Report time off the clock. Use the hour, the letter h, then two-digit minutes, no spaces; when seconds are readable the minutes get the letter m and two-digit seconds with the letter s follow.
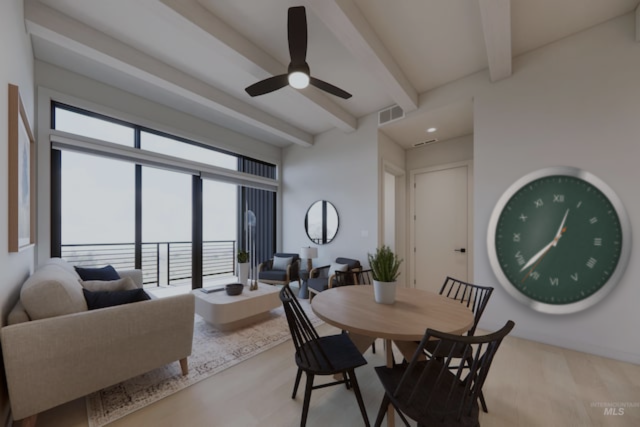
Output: 12h37m36s
